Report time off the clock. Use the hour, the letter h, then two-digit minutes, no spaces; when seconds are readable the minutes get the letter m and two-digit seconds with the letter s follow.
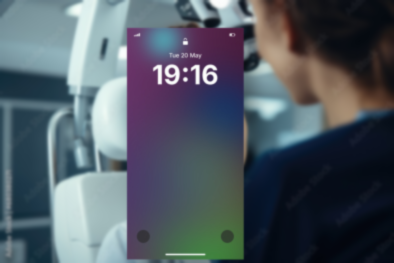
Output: 19h16
